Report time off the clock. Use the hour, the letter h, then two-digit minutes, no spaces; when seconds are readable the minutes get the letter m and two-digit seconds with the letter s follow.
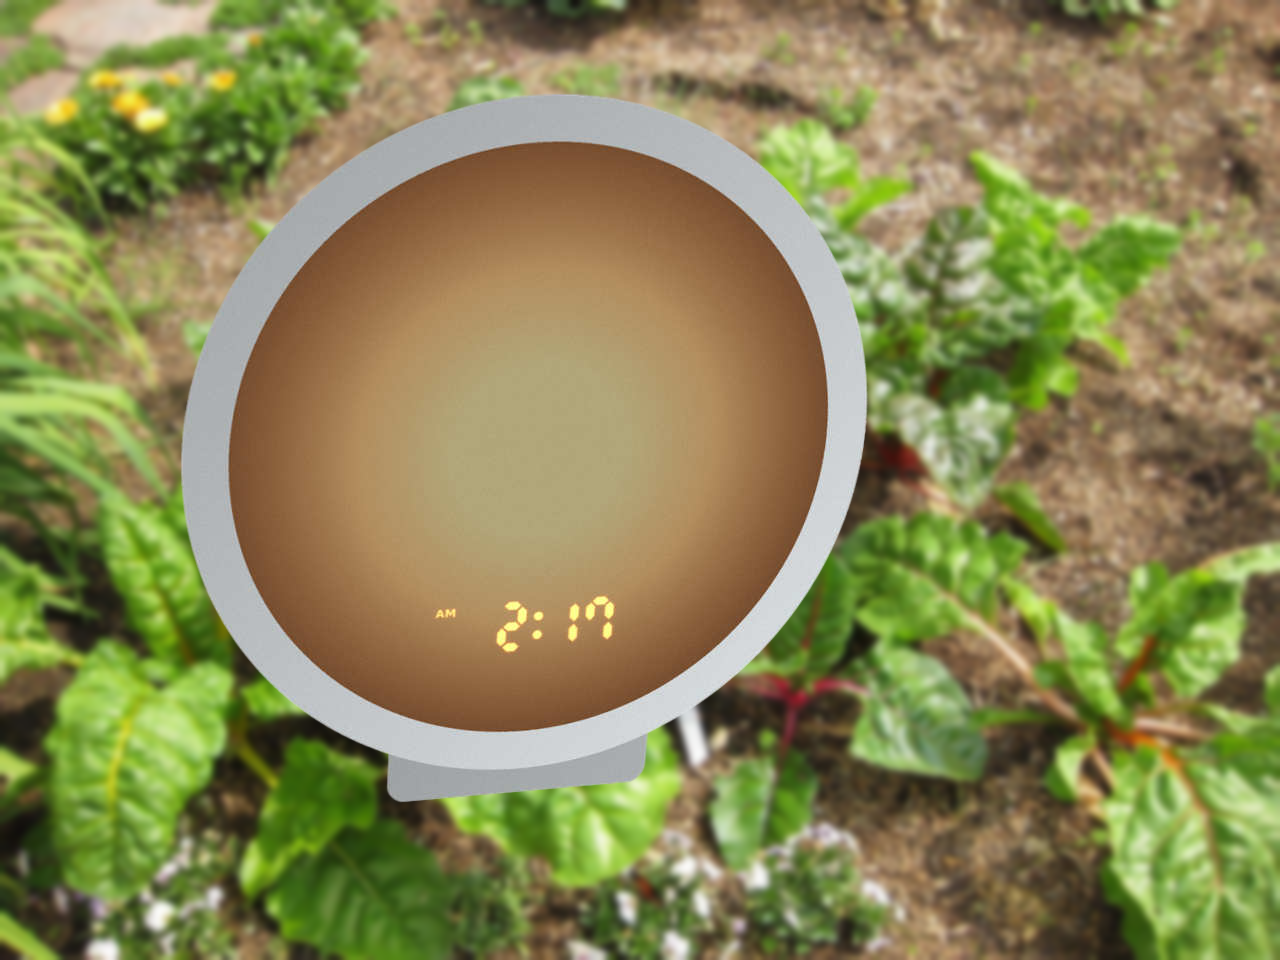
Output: 2h17
